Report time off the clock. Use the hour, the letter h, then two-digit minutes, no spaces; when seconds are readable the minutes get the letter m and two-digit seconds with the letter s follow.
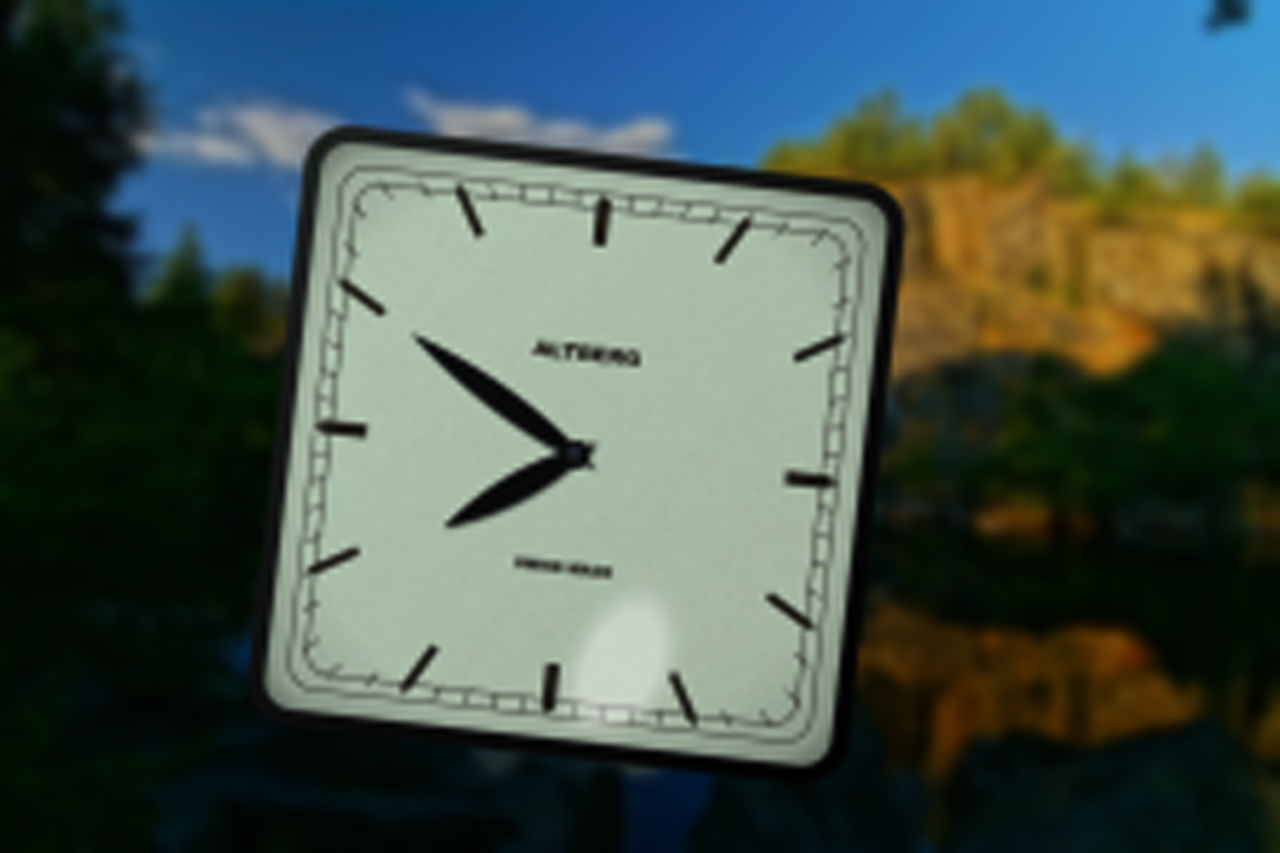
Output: 7h50
